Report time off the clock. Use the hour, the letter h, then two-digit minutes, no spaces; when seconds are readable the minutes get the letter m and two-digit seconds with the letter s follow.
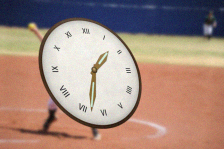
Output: 1h33
